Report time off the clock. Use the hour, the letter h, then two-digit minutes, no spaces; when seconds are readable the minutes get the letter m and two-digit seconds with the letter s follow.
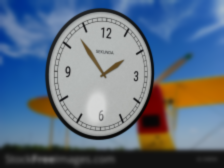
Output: 1h53
